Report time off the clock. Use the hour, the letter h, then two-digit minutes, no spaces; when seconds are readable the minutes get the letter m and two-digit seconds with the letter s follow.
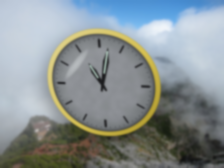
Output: 11h02
